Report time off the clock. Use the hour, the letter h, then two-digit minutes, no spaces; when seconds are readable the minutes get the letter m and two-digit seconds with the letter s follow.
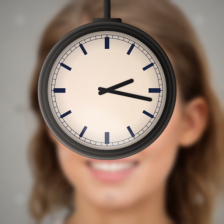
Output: 2h17
